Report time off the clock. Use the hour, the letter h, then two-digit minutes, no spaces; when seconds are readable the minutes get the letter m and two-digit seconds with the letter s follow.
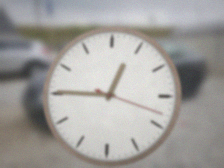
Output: 12h45m18s
